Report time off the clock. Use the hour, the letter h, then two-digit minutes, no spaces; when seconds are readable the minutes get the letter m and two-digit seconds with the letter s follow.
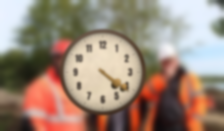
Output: 4h21
